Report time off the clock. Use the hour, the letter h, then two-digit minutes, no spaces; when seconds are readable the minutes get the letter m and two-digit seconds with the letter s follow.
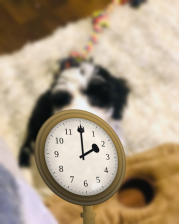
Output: 2h00
